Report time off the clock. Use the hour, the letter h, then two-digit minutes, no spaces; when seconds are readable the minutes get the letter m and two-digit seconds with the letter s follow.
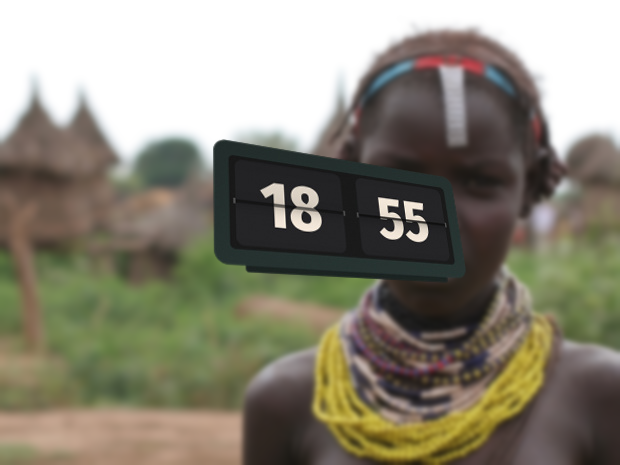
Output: 18h55
